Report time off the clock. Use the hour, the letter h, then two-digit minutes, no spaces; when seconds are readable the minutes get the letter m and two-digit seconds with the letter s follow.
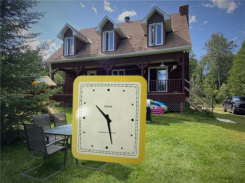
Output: 10h28
